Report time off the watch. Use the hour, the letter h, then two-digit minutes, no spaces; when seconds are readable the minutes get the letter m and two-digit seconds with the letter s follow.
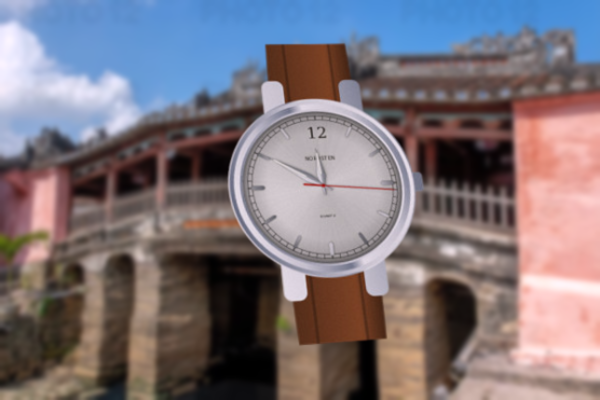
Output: 11h50m16s
